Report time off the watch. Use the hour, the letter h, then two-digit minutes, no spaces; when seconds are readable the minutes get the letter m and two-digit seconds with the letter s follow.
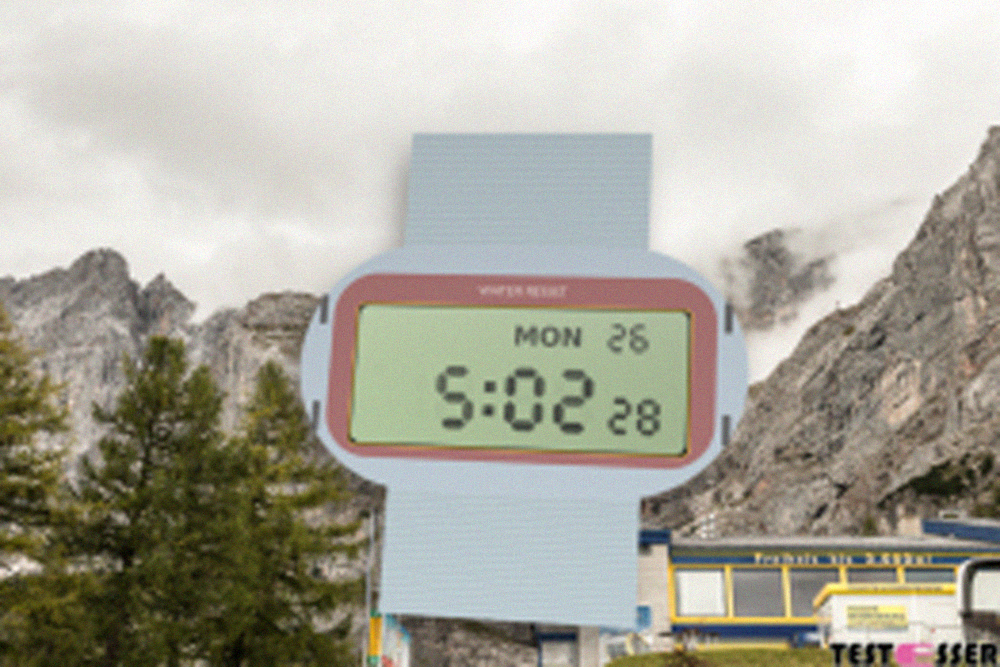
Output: 5h02m28s
